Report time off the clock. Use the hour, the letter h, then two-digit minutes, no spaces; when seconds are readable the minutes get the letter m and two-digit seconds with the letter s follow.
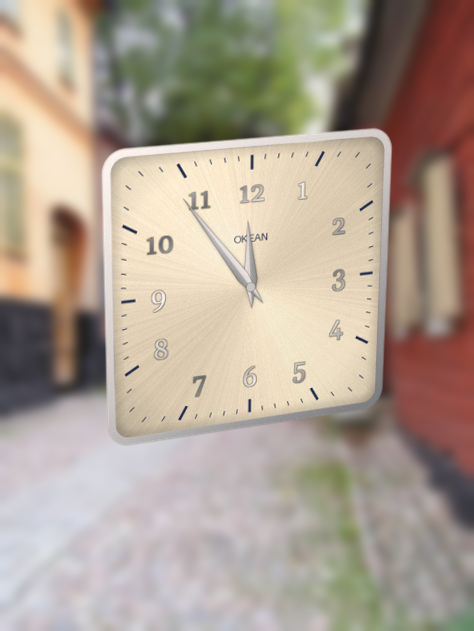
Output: 11h54
